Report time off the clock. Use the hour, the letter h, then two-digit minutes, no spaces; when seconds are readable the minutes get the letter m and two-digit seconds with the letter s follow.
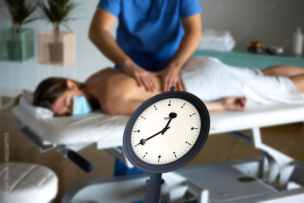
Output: 12h40
